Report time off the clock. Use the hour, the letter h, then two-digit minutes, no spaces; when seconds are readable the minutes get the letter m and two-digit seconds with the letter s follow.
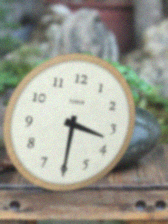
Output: 3h30
